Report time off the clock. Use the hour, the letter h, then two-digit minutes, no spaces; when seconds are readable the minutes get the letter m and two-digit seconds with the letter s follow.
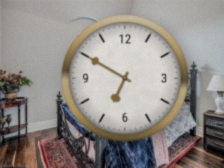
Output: 6h50
